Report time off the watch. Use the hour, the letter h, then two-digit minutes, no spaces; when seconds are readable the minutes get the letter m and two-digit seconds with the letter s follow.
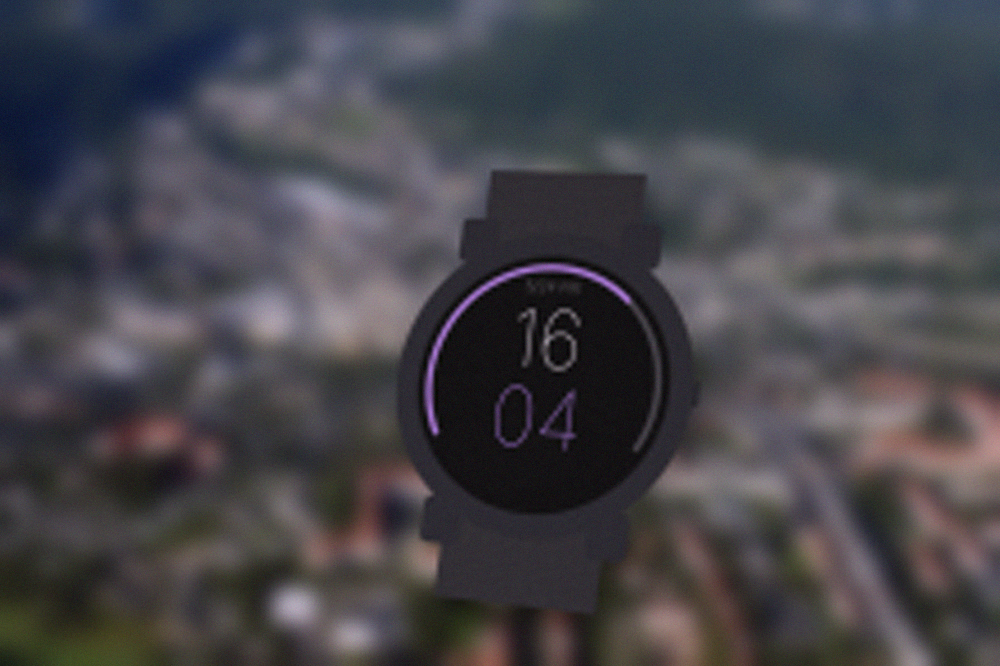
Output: 16h04
